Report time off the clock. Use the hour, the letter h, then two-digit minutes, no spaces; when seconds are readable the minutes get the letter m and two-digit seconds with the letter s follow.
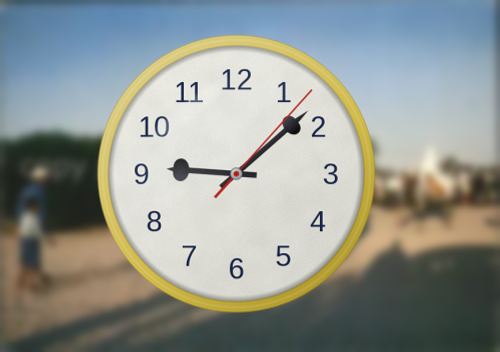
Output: 9h08m07s
